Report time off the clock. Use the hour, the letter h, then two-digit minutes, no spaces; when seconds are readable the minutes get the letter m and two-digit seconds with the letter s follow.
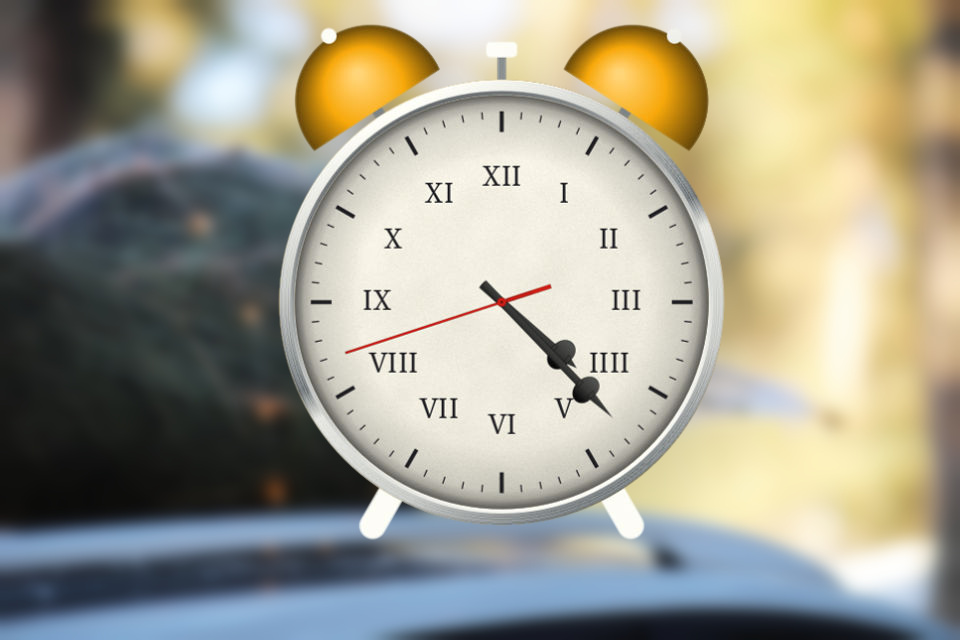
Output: 4h22m42s
